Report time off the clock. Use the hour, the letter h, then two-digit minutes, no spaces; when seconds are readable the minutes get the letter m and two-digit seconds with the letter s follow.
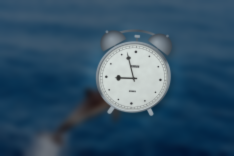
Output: 8h57
